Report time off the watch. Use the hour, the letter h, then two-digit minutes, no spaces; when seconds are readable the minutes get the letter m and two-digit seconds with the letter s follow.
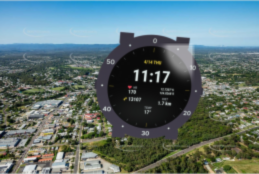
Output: 11h17
